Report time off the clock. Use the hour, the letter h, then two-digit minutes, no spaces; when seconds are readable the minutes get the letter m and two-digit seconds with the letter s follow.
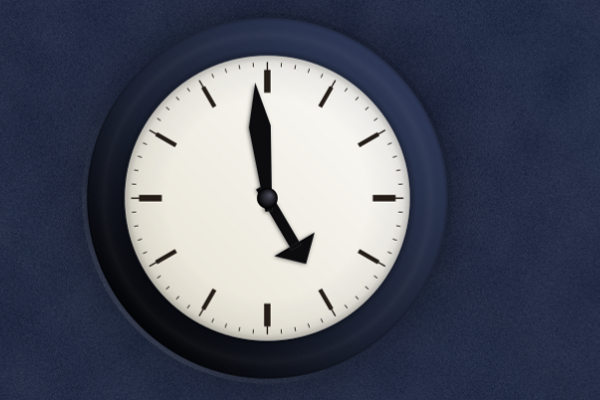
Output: 4h59
